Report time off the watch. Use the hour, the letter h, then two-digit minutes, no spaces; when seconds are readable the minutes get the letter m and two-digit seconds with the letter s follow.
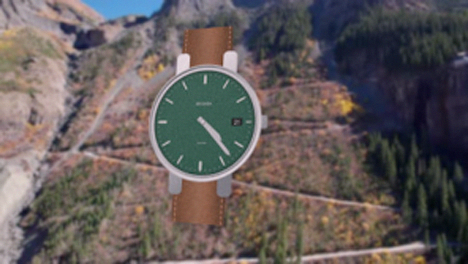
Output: 4h23
